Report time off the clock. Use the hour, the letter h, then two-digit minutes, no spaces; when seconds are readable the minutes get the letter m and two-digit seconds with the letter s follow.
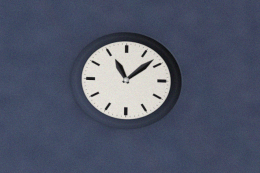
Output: 11h08
